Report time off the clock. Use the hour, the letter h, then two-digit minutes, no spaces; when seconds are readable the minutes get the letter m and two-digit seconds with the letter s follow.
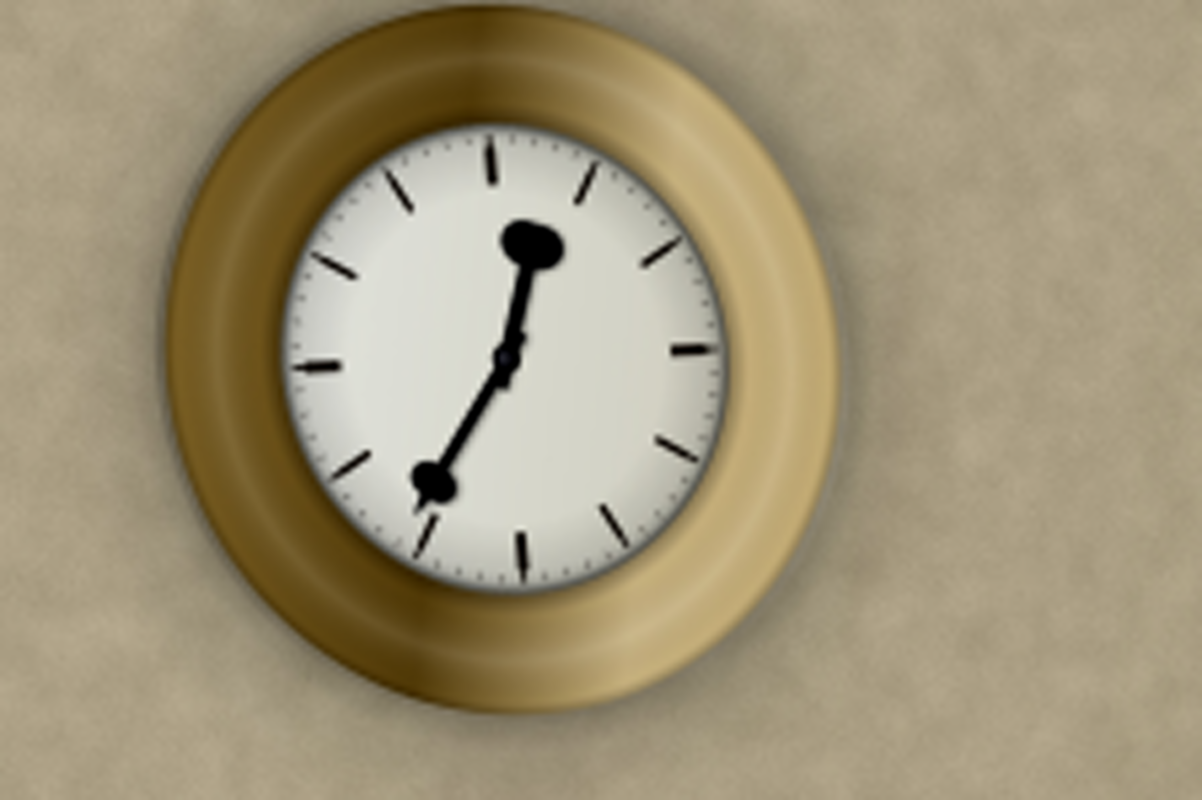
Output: 12h36
